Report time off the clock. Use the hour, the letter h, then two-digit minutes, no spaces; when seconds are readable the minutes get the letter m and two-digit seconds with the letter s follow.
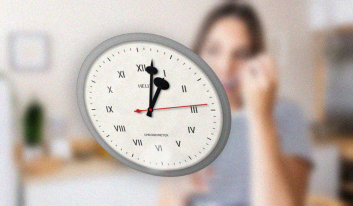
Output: 1h02m14s
